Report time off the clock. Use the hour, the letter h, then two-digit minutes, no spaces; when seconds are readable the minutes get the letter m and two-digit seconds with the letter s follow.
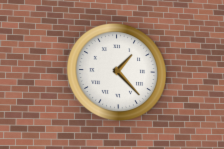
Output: 1h23
